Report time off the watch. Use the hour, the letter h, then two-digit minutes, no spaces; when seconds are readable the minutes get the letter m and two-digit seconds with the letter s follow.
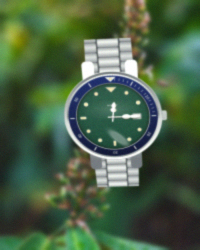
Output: 12h15
